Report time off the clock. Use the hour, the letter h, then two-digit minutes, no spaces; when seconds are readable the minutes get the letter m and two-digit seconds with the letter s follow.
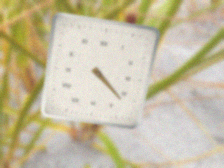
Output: 4h22
